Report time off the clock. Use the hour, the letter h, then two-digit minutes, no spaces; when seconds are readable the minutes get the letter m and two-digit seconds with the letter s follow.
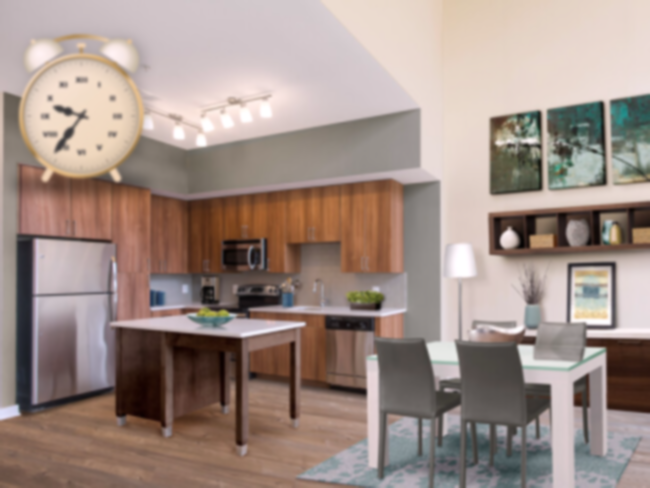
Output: 9h36
